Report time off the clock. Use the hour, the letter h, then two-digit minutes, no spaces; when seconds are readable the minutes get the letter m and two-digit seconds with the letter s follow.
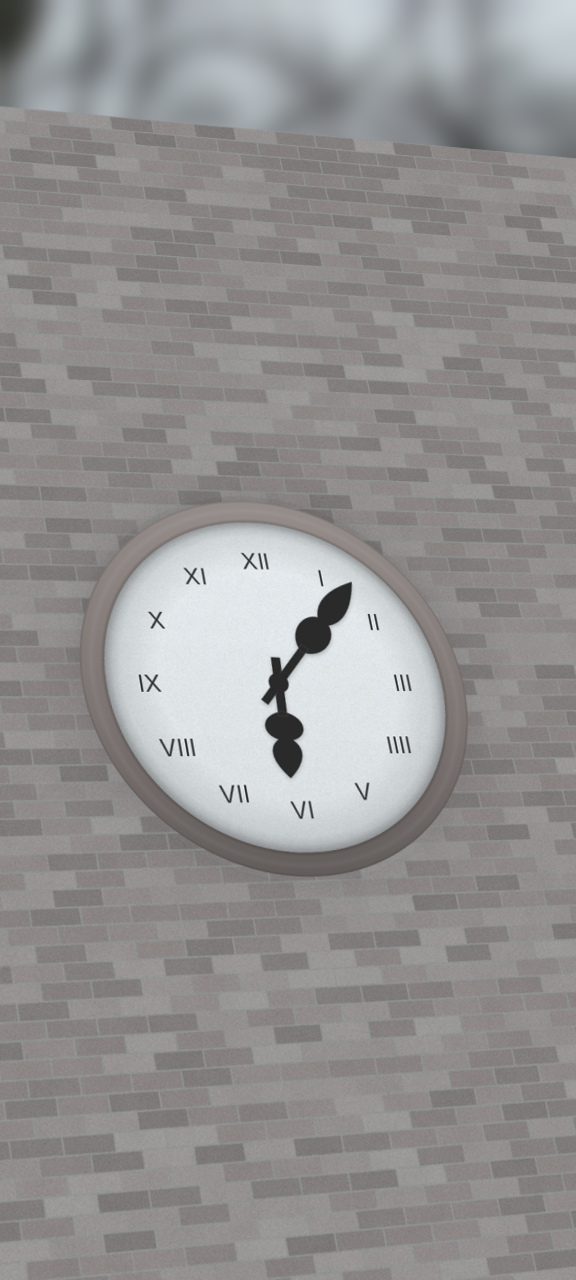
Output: 6h07
